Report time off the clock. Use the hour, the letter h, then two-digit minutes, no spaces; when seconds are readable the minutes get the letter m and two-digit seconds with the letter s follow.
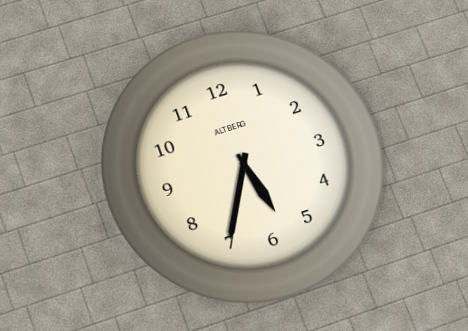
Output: 5h35
